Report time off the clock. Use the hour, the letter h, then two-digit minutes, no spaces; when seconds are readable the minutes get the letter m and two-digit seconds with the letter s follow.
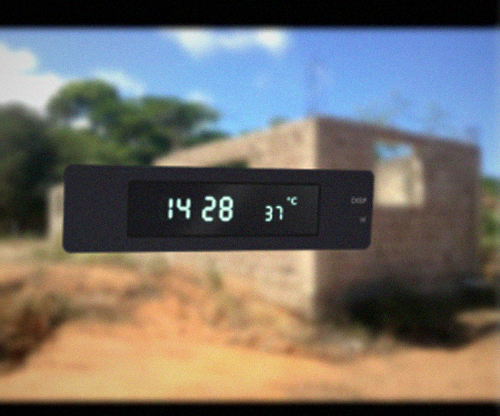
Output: 14h28
